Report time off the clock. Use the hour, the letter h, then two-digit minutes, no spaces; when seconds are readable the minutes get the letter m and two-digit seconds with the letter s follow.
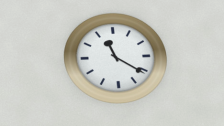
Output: 11h21
